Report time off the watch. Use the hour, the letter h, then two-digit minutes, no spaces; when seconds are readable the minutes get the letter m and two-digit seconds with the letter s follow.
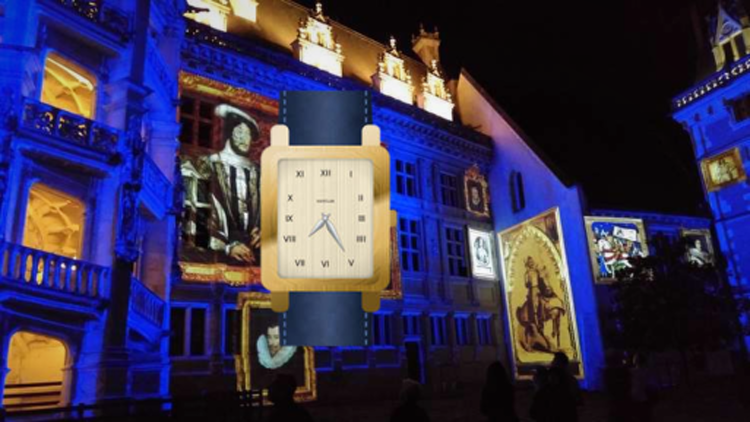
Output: 7h25
